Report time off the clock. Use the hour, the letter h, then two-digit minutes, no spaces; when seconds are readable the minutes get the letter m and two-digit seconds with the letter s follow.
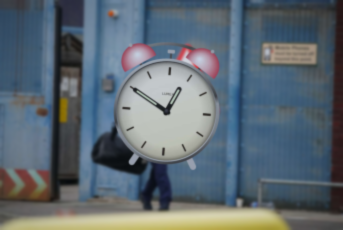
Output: 12h50
